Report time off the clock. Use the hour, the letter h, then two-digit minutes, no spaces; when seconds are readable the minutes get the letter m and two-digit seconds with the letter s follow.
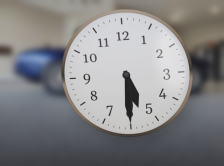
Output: 5h30
